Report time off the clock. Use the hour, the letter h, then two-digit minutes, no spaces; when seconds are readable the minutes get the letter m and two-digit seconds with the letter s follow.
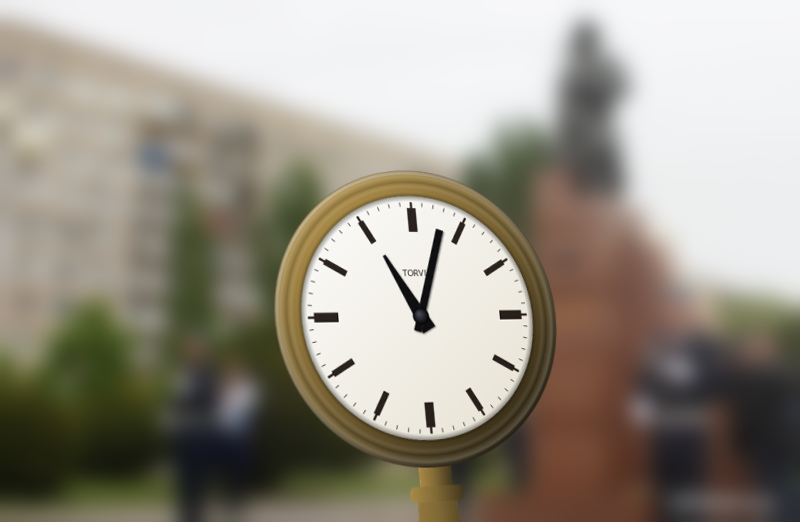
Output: 11h03
